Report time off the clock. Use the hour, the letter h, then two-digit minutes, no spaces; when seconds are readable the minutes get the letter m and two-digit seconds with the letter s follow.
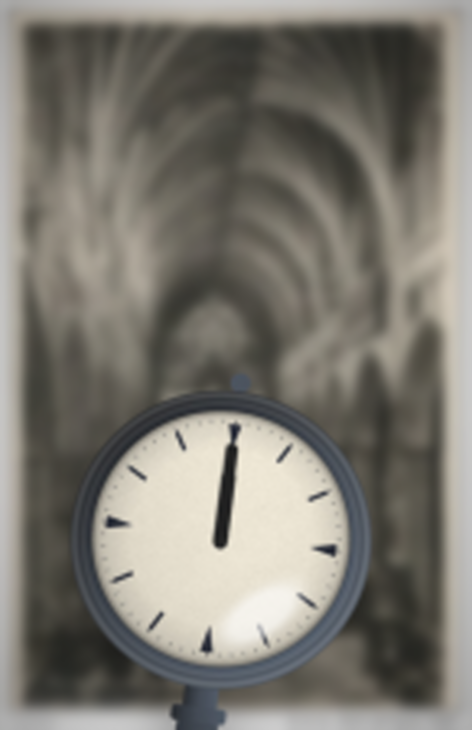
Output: 12h00
